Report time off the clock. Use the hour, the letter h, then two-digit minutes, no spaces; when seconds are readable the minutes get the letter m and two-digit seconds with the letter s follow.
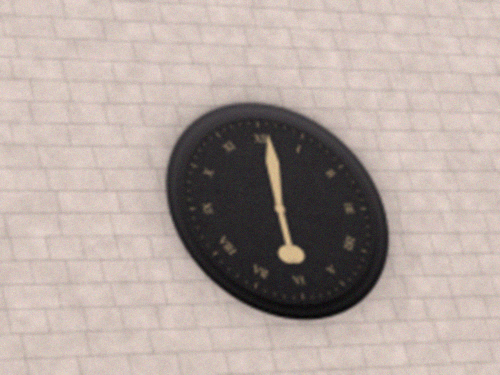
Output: 6h01
